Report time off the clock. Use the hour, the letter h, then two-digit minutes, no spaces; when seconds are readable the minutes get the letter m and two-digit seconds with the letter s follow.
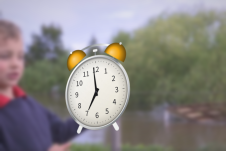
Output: 6h59
